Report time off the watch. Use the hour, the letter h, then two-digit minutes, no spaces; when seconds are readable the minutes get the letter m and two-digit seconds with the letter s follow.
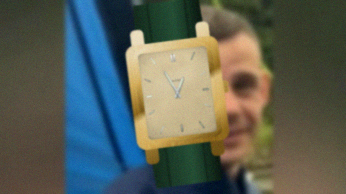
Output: 12h56
